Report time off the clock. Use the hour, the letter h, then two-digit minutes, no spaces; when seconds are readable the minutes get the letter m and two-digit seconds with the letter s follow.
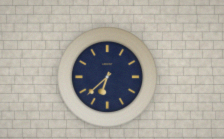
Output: 6h38
